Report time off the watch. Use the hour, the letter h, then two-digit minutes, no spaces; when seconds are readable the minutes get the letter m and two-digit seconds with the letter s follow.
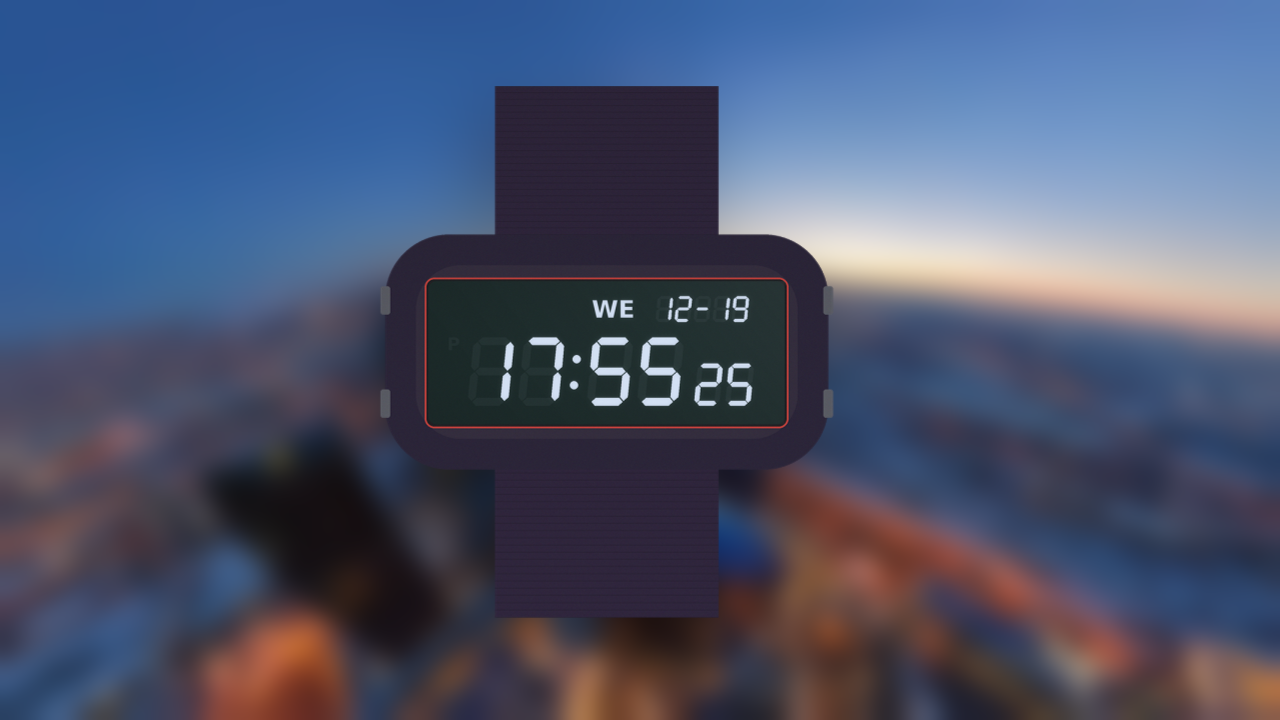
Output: 17h55m25s
